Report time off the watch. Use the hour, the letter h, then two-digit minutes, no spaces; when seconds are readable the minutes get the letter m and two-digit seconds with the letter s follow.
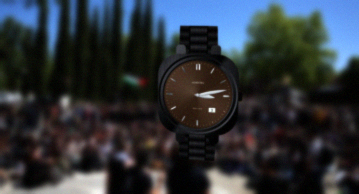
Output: 3h13
